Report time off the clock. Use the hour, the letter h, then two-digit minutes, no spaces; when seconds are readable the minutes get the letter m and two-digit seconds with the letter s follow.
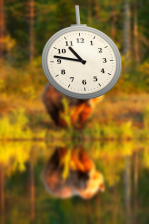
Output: 10h47
